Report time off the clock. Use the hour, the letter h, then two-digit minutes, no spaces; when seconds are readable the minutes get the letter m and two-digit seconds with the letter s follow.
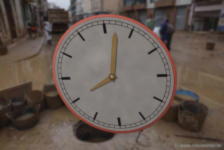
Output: 8h02
